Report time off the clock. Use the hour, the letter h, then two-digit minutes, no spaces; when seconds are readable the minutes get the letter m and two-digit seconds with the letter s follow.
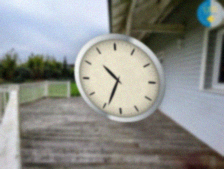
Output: 10h34
